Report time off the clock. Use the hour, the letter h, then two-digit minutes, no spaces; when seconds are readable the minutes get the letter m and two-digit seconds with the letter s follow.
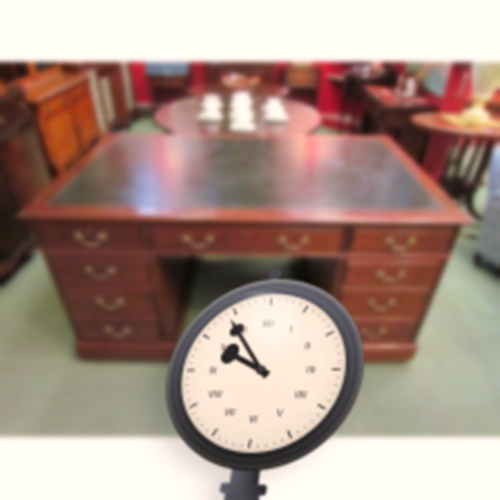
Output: 9h54
